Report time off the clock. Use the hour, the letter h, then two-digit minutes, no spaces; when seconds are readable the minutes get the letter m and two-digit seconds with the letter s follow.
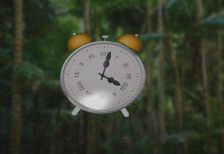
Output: 4h02
